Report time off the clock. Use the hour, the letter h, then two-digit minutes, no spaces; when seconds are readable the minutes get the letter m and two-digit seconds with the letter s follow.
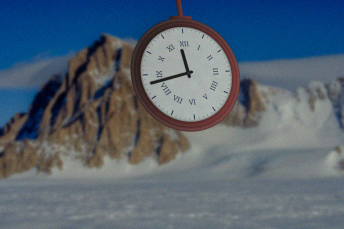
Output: 11h43
